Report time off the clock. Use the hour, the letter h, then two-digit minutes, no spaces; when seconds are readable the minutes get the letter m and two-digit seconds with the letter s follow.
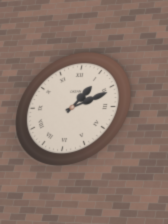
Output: 1h11
